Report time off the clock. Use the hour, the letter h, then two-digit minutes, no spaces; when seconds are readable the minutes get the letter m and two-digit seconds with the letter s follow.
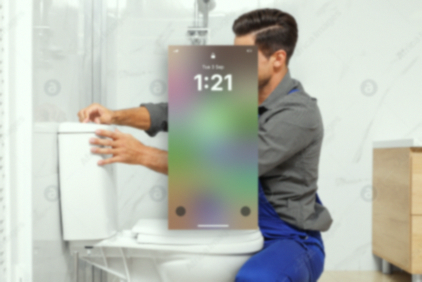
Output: 1h21
